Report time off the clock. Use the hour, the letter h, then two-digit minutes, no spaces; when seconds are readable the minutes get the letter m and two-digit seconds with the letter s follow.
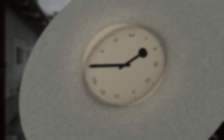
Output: 1h45
